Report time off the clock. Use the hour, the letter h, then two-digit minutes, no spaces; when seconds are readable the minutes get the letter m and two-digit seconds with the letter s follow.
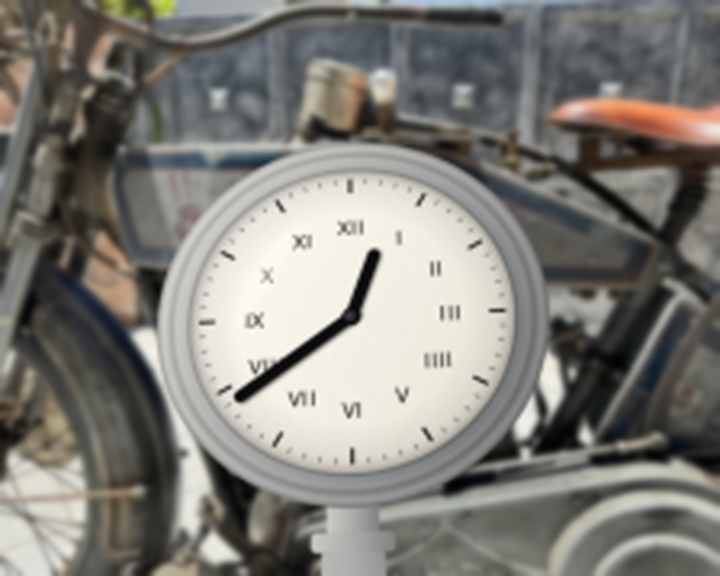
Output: 12h39
